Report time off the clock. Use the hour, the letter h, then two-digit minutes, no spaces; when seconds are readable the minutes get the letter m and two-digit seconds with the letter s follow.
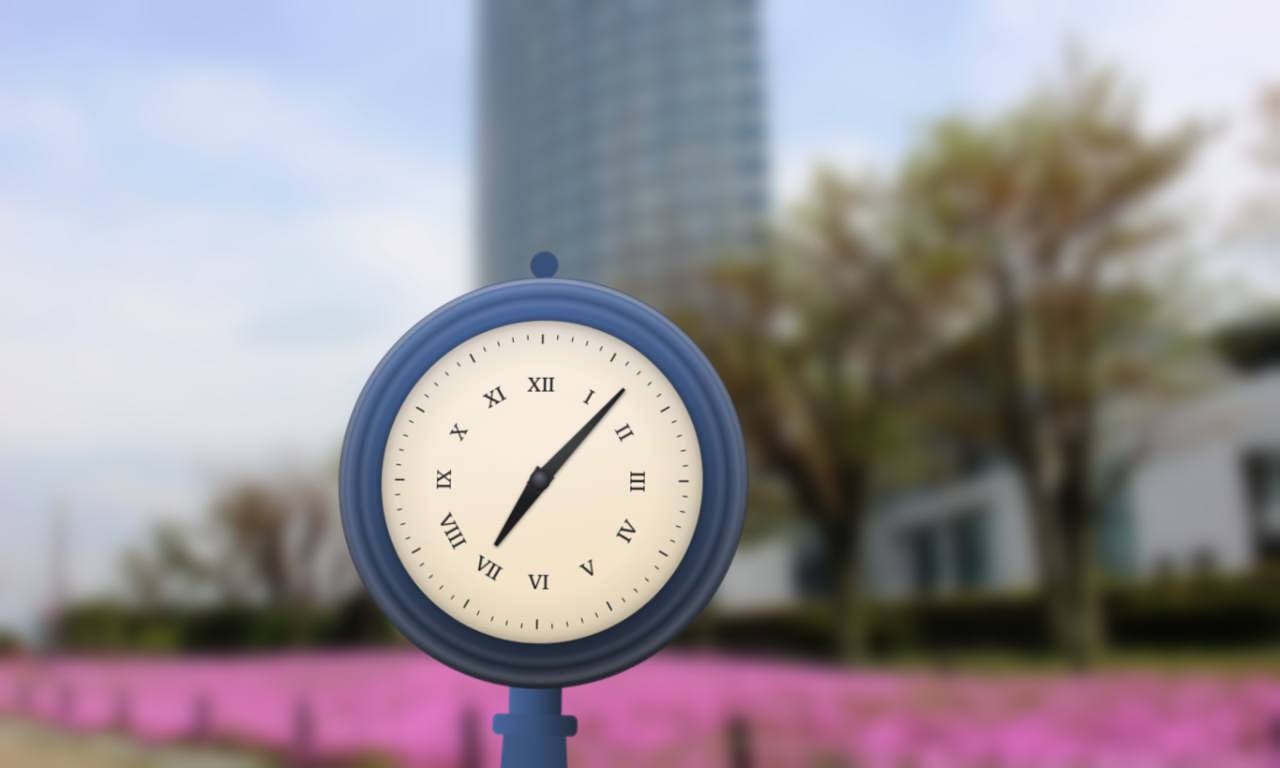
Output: 7h07
